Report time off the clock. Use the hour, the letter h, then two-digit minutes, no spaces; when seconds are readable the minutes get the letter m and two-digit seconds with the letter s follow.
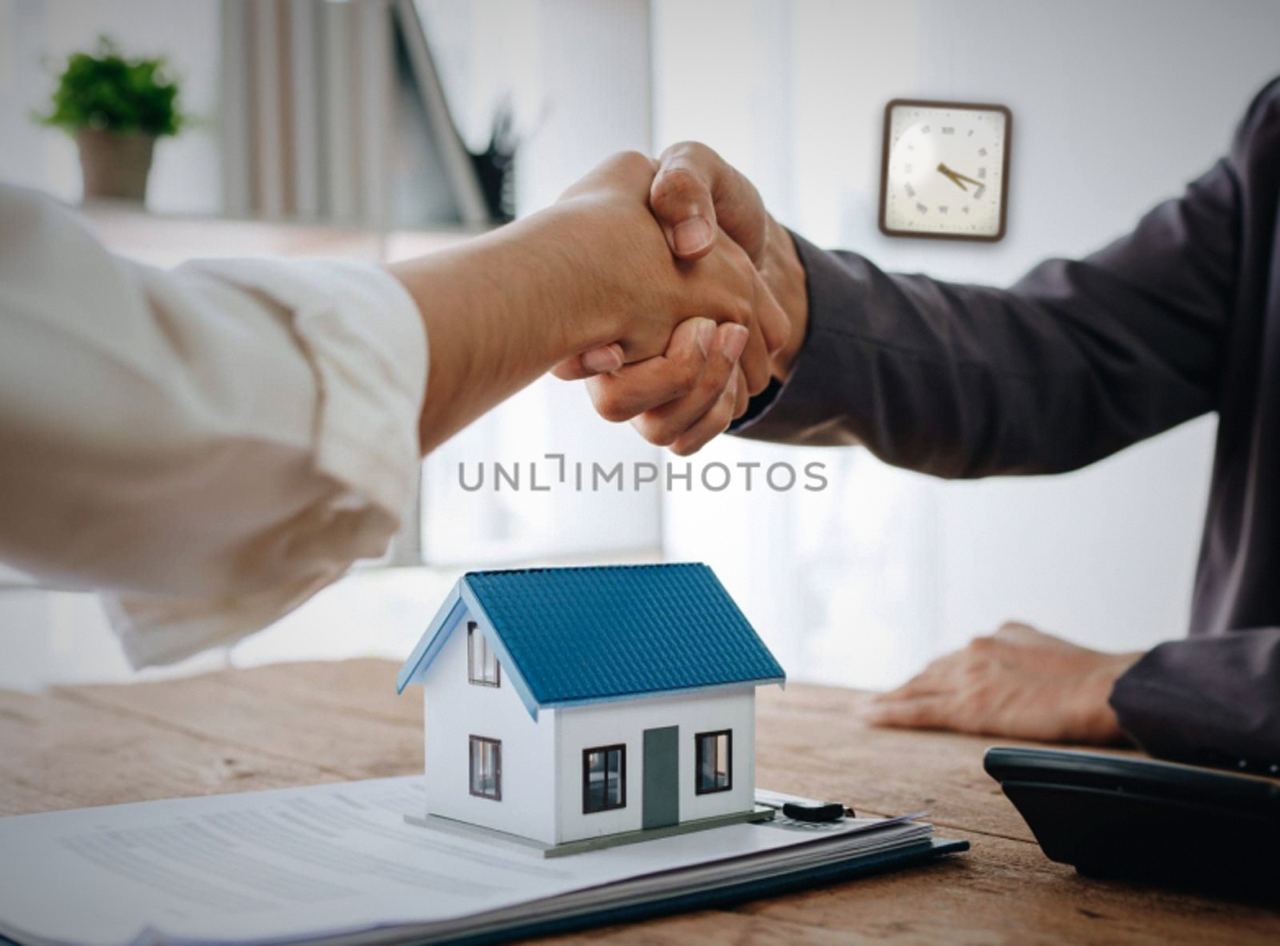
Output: 4h18
